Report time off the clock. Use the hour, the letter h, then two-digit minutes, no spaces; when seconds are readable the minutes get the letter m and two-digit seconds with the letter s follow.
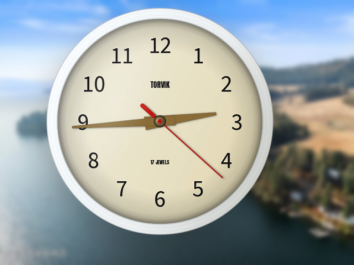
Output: 2h44m22s
